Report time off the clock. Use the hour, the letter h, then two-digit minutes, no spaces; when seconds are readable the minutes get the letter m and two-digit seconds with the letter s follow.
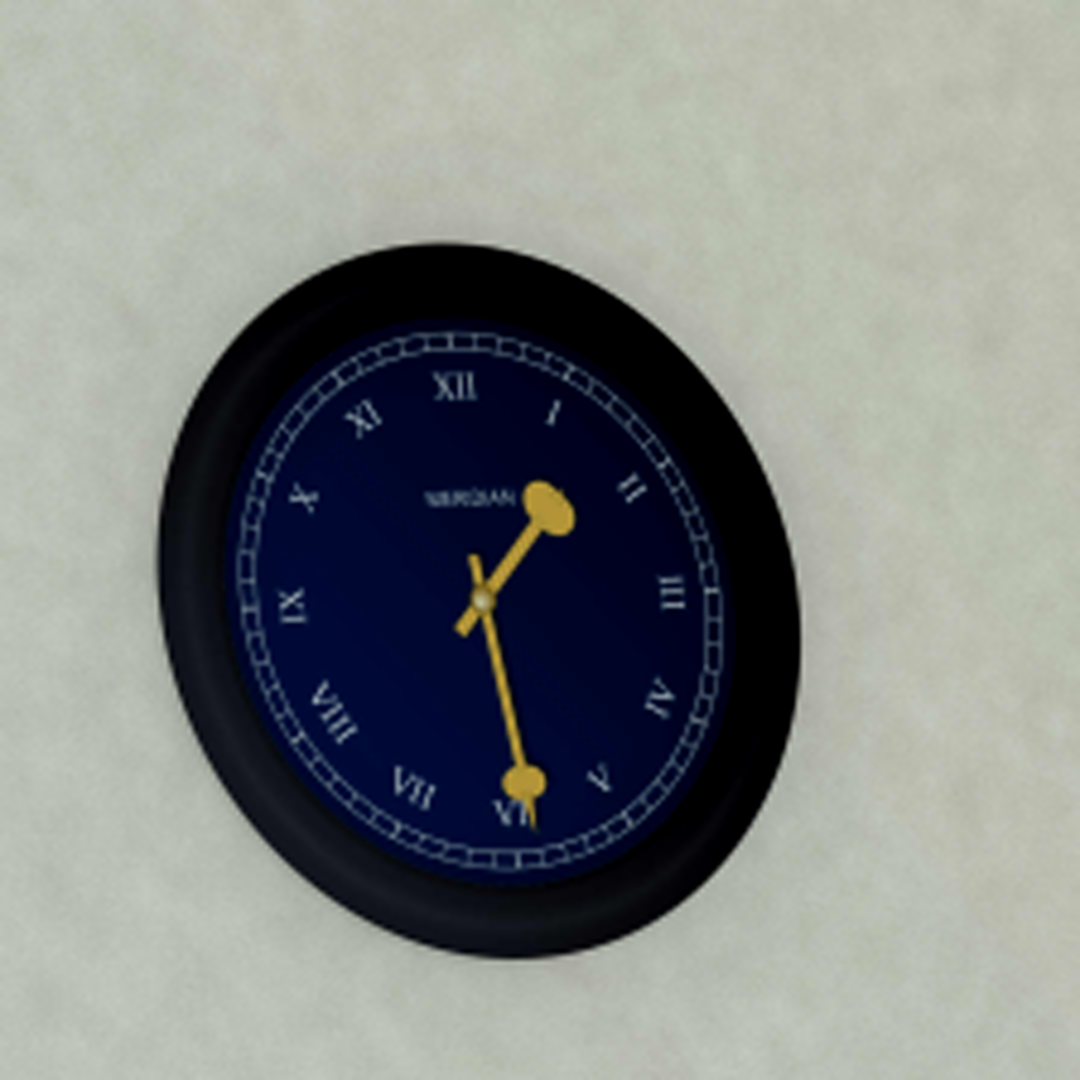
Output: 1h29
